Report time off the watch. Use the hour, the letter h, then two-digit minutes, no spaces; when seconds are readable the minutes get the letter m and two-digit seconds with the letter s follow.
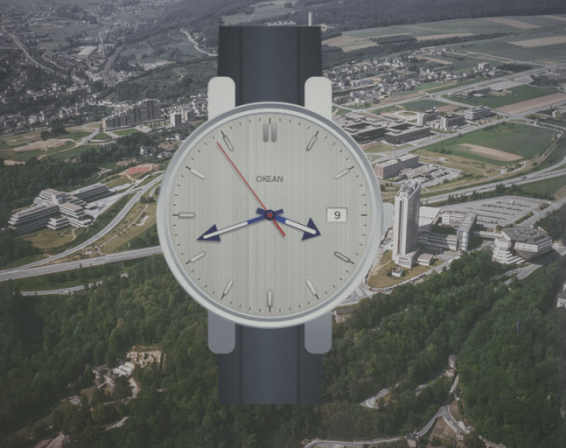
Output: 3h41m54s
